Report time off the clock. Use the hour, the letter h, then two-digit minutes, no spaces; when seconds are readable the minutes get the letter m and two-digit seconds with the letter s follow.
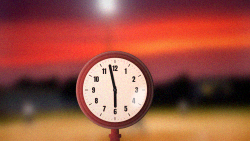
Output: 5h58
